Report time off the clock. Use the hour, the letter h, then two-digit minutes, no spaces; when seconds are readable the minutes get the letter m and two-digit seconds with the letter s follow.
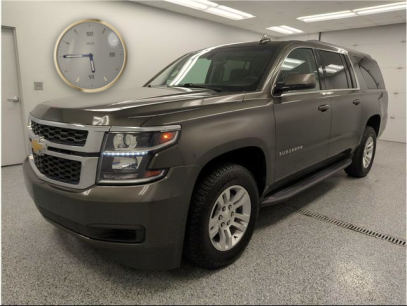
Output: 5h45
